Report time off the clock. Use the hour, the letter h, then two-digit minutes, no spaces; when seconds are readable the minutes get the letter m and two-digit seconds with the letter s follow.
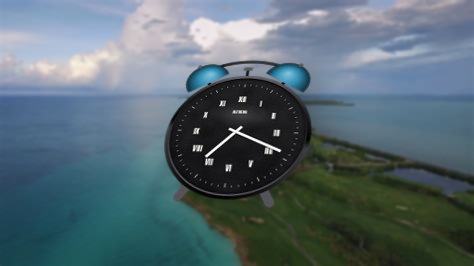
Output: 7h19
